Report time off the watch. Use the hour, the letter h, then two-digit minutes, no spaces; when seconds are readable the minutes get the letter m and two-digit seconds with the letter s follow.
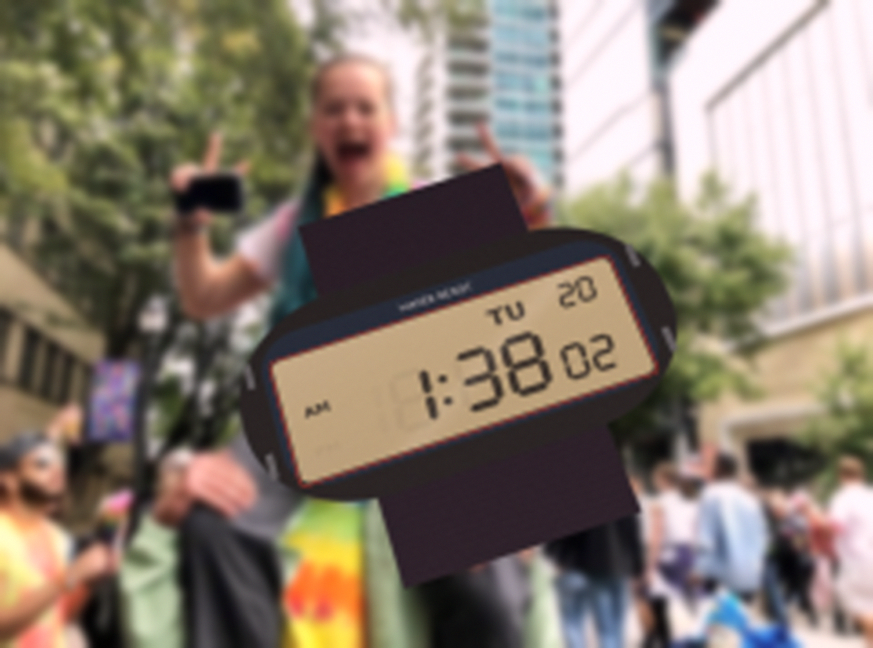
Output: 1h38m02s
